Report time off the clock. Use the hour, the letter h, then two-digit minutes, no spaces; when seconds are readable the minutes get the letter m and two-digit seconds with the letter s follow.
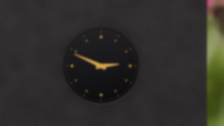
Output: 2h49
